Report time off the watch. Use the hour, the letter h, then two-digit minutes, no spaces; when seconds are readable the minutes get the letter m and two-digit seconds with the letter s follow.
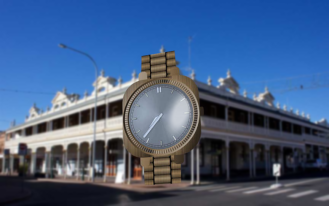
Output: 7h37
